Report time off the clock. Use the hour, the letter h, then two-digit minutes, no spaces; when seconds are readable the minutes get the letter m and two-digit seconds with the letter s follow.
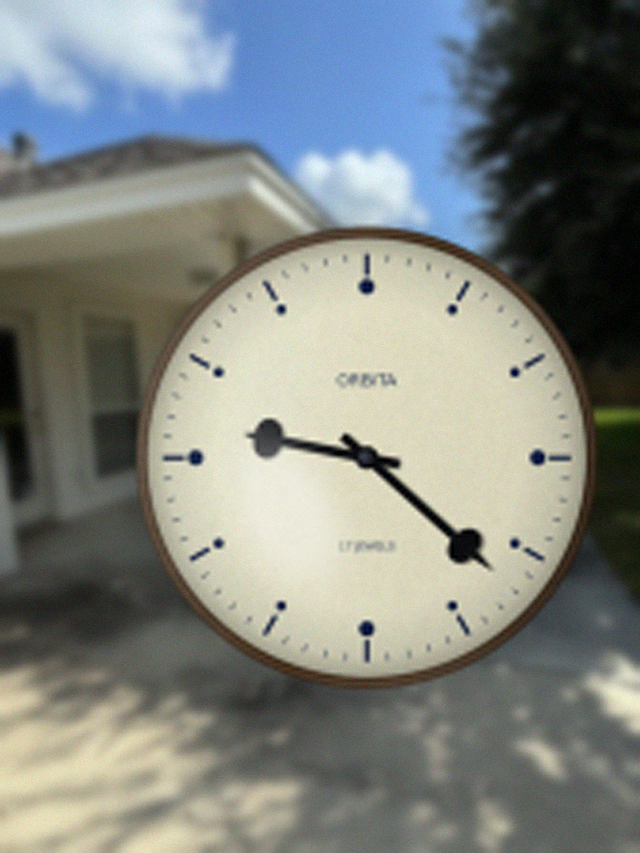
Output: 9h22
